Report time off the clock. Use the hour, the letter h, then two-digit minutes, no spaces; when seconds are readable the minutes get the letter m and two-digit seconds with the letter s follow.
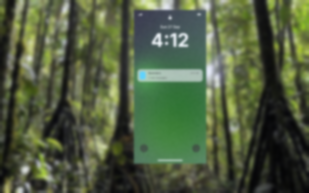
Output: 4h12
